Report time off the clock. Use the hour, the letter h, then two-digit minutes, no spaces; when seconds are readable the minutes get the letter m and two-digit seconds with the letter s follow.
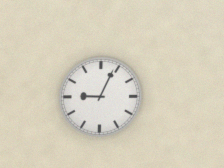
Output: 9h04
